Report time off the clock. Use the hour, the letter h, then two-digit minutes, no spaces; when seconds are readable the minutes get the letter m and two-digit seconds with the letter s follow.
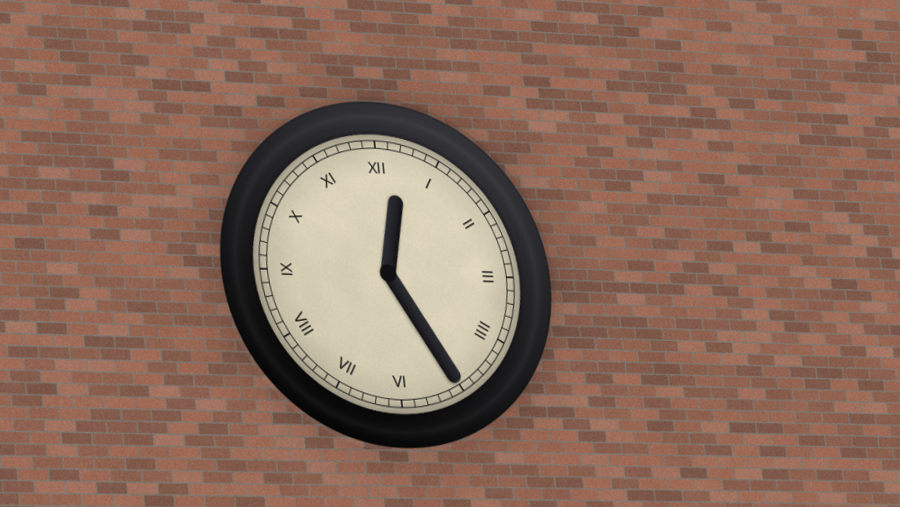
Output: 12h25
